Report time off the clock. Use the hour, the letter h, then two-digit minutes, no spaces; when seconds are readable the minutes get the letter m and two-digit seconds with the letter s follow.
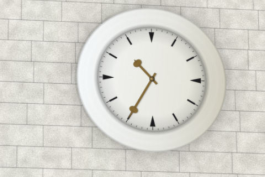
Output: 10h35
